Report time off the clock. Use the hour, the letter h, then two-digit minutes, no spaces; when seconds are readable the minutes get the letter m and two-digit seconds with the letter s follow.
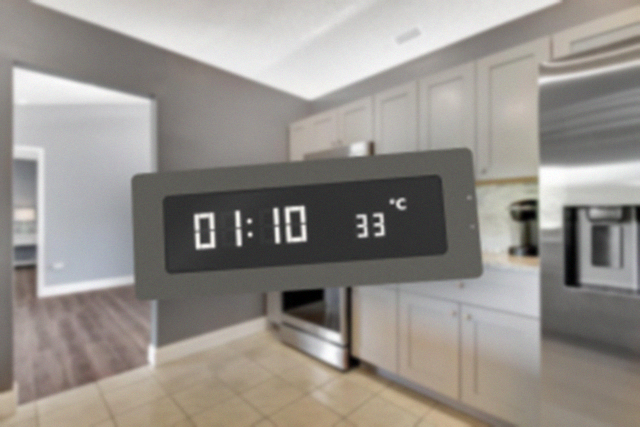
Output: 1h10
